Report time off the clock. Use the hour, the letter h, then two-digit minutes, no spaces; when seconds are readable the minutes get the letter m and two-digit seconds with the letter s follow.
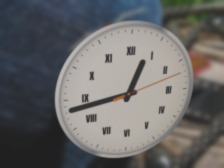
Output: 12h43m12s
